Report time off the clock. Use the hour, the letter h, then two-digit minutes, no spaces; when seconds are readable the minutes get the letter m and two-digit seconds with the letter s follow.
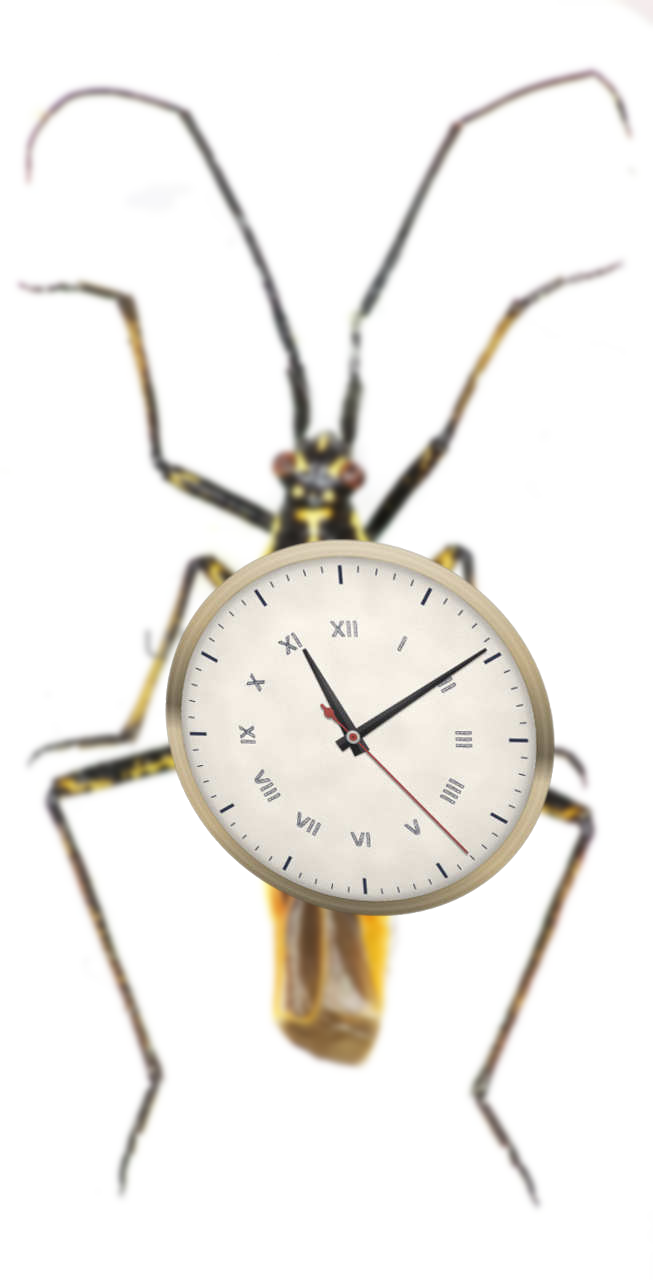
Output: 11h09m23s
